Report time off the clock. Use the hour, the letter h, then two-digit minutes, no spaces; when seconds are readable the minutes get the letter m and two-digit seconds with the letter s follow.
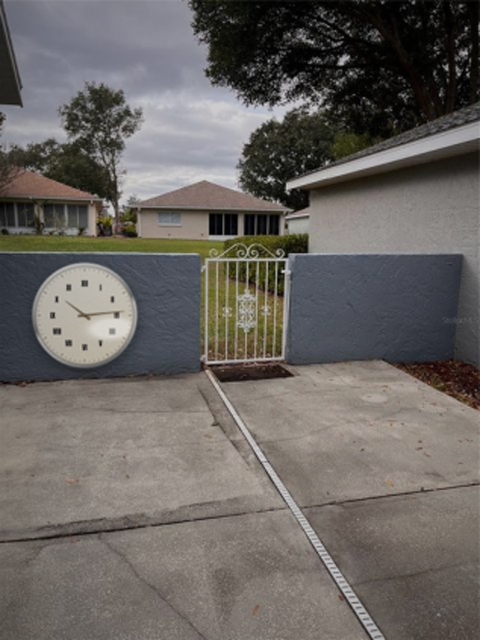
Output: 10h14
